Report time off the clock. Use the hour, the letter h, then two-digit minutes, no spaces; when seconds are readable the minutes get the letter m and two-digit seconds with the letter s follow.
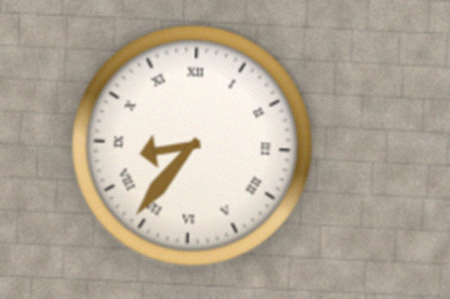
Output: 8h36
